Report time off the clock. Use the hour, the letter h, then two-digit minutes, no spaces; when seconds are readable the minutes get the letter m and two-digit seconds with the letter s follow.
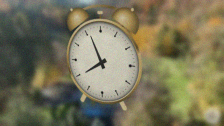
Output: 7h56
